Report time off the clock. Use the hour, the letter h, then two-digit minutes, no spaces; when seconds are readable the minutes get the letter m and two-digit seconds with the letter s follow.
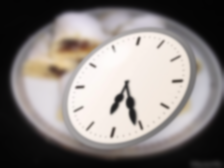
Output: 6h26
